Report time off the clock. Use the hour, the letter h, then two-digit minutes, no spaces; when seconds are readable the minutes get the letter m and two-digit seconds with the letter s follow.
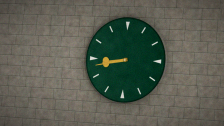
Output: 8h43
